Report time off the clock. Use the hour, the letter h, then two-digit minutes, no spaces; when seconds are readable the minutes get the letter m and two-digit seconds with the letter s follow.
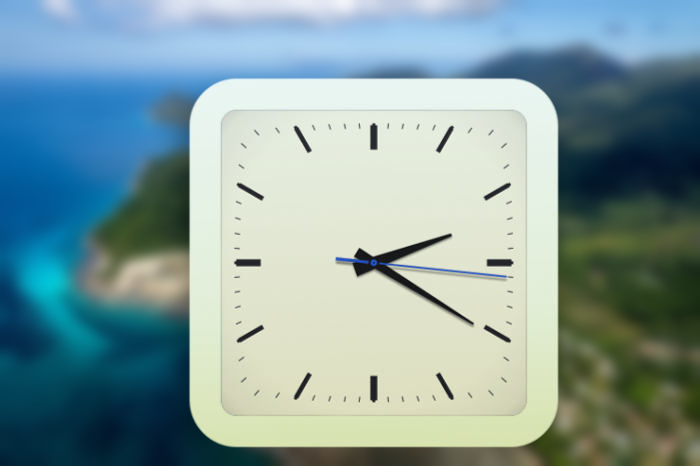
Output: 2h20m16s
